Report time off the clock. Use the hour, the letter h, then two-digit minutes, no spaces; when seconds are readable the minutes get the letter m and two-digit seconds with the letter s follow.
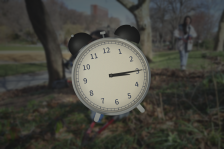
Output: 3h15
